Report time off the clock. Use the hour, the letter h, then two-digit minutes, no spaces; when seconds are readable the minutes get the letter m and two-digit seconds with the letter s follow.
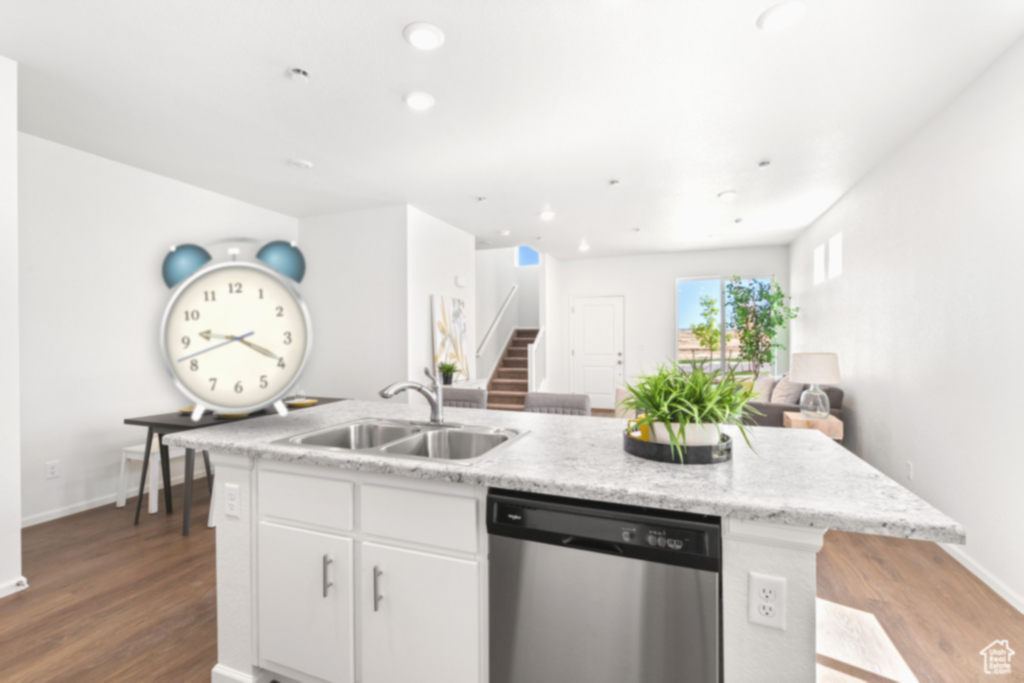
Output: 9h19m42s
